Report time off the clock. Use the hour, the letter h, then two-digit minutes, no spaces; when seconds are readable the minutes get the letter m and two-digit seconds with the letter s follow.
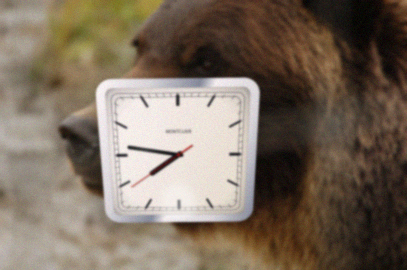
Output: 7h46m39s
